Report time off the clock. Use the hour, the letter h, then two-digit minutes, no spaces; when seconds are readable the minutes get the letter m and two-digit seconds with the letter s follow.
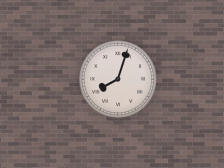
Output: 8h03
